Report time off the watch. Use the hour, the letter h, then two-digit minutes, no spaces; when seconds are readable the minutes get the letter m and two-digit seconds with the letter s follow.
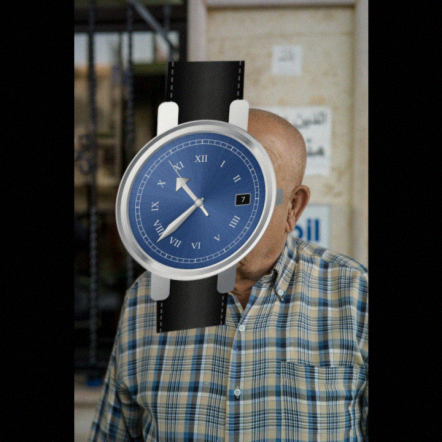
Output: 10h37m54s
